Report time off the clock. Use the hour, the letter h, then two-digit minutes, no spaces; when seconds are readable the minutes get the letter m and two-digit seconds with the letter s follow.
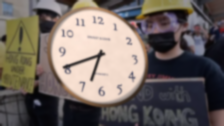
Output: 6h41
